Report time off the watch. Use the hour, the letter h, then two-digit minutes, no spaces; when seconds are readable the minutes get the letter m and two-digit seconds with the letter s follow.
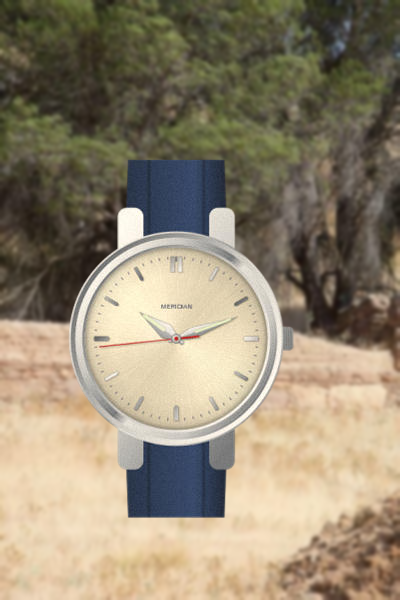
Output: 10h11m44s
